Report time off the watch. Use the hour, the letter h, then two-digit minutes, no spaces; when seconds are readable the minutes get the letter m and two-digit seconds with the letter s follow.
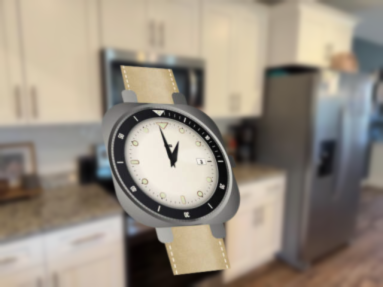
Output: 12h59
